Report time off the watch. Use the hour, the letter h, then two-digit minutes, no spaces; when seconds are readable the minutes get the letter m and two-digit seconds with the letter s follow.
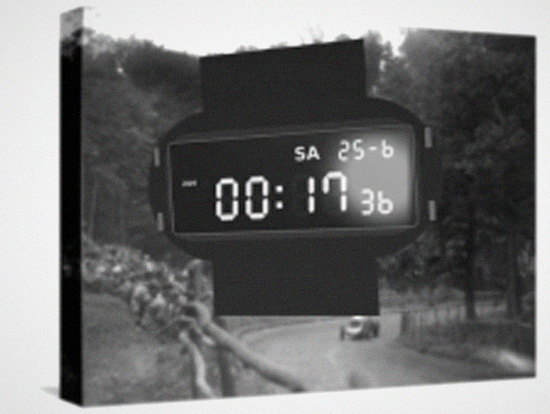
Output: 0h17m36s
